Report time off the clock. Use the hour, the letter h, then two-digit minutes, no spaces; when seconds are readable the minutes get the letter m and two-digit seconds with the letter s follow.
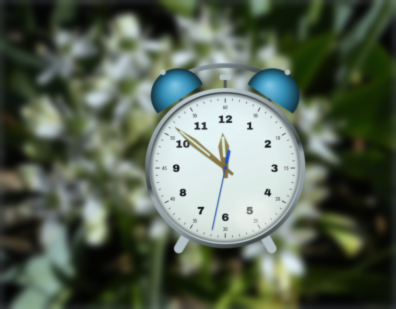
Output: 11h51m32s
